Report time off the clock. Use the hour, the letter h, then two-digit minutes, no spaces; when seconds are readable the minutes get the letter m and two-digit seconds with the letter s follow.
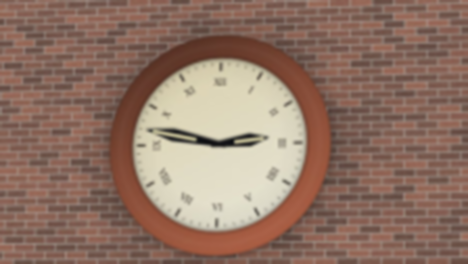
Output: 2h47
